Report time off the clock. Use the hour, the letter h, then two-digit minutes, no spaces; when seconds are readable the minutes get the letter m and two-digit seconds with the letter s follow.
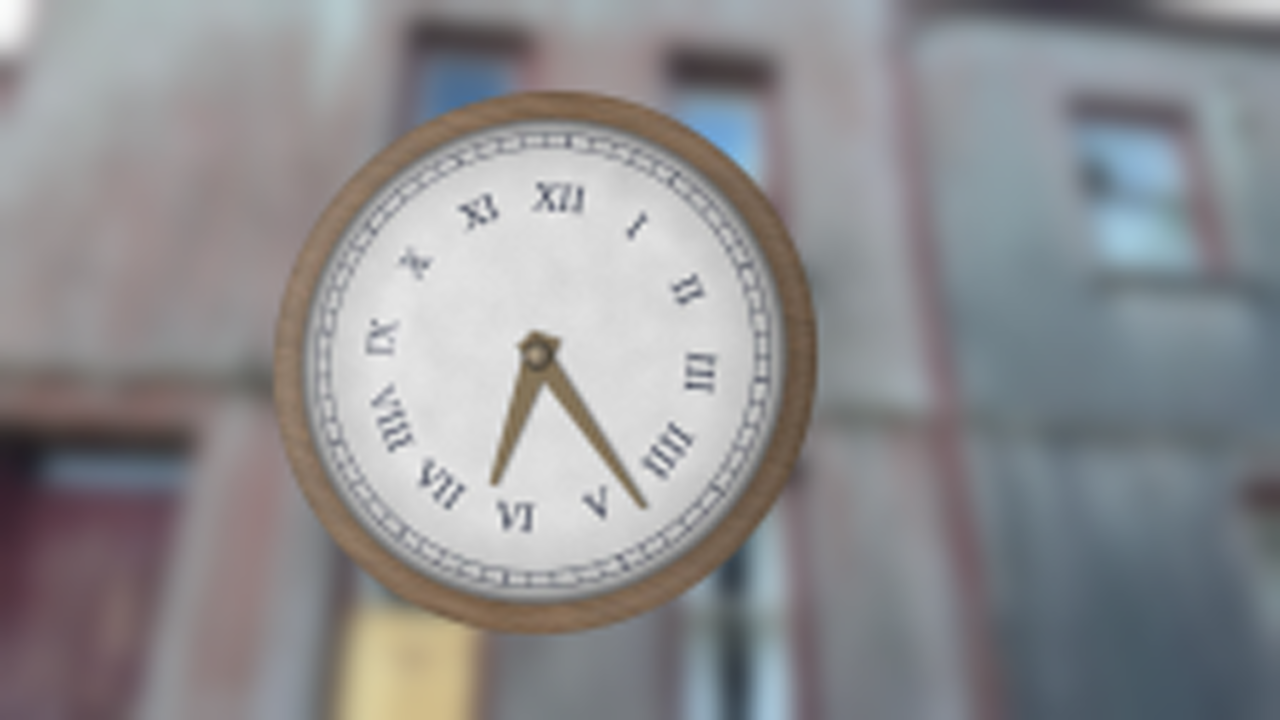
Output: 6h23
